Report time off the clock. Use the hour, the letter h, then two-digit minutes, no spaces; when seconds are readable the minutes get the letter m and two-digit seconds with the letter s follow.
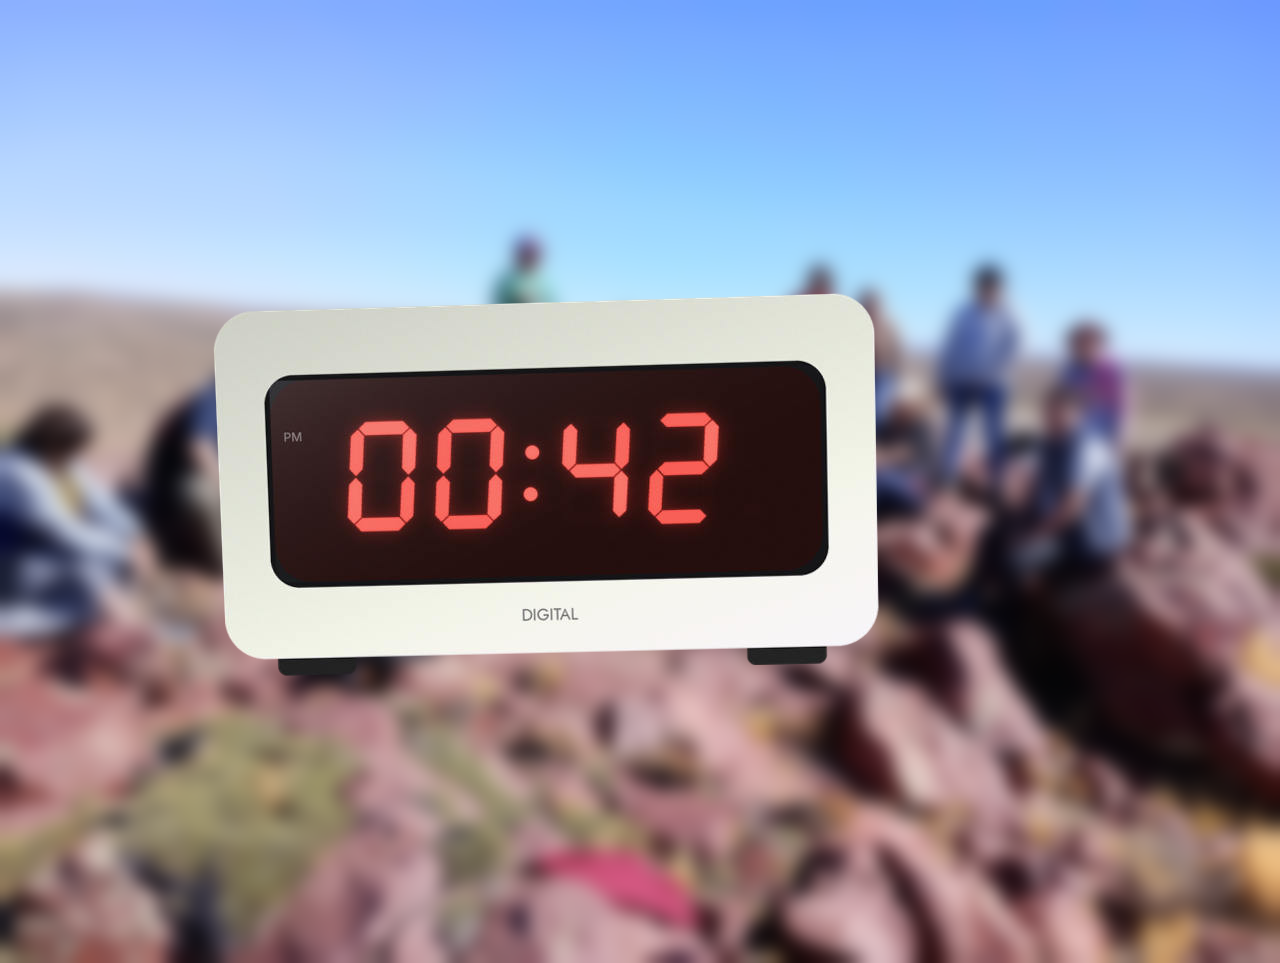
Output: 0h42
